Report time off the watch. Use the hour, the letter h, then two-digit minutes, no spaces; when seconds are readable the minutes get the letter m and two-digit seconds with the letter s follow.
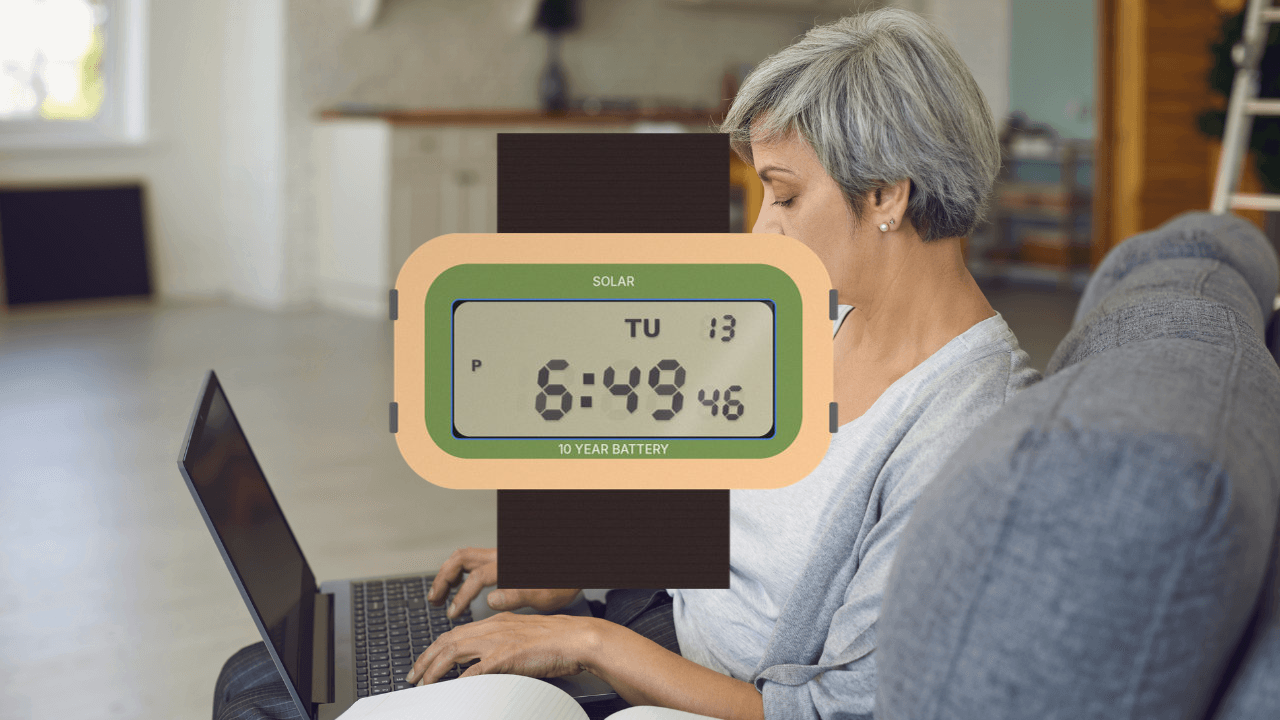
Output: 6h49m46s
